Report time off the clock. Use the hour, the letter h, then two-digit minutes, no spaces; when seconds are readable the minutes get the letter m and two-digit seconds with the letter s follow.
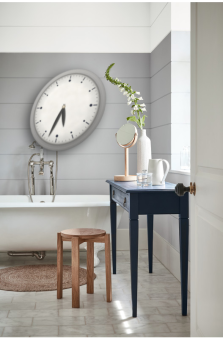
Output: 5h33
